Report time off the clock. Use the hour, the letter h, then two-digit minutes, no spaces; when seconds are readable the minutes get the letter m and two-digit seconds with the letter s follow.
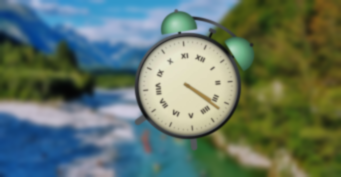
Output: 3h17
